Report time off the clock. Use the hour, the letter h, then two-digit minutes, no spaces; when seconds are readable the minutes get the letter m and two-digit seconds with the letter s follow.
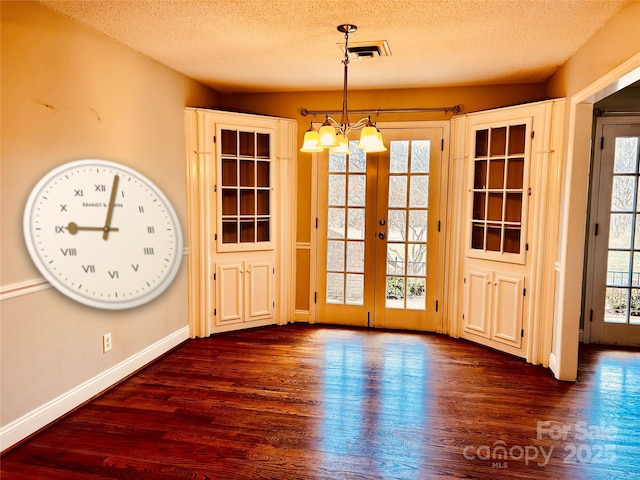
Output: 9h03
